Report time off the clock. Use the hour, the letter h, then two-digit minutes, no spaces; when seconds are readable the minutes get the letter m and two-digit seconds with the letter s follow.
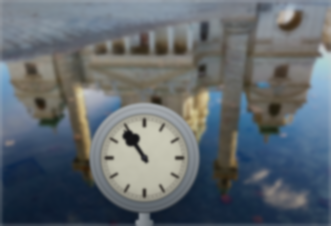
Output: 10h54
